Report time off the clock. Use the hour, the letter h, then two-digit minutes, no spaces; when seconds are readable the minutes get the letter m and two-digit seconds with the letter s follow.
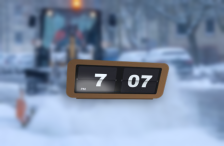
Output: 7h07
